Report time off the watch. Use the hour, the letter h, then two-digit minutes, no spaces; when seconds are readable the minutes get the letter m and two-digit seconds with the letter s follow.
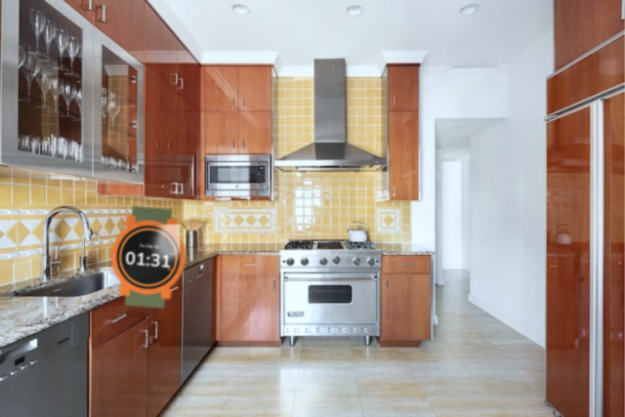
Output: 1h31
